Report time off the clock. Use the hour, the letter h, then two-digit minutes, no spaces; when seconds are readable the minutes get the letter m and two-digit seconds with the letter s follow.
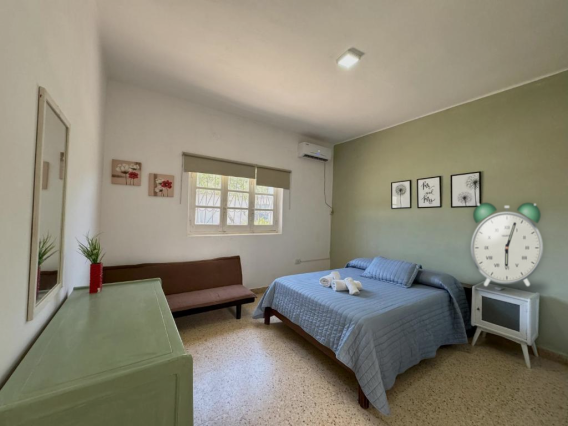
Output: 6h03
